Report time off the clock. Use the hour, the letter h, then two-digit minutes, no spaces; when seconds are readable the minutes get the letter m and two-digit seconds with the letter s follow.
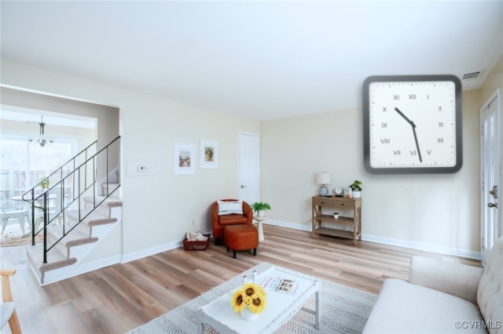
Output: 10h28
